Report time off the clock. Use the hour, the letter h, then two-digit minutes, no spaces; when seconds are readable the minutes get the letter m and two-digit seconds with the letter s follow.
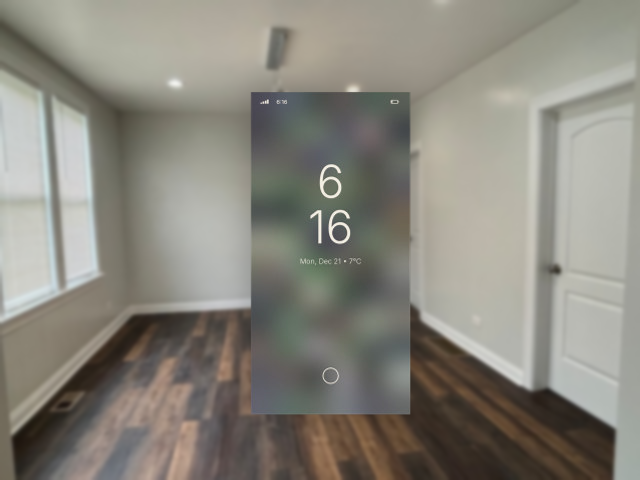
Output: 6h16
